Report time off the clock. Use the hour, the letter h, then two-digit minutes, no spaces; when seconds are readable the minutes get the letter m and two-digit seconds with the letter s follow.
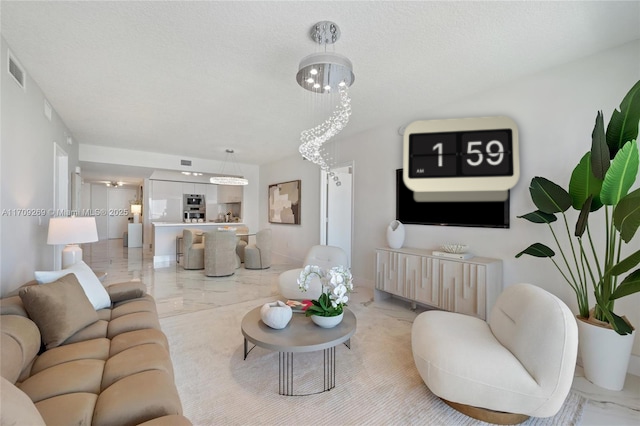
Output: 1h59
